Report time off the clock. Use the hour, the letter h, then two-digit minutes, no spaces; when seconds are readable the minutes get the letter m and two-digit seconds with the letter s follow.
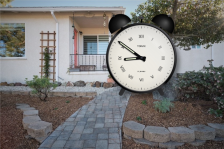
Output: 8h51
